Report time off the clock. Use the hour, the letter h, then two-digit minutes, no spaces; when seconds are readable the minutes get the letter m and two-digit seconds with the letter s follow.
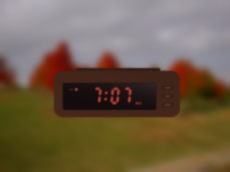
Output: 7h07
